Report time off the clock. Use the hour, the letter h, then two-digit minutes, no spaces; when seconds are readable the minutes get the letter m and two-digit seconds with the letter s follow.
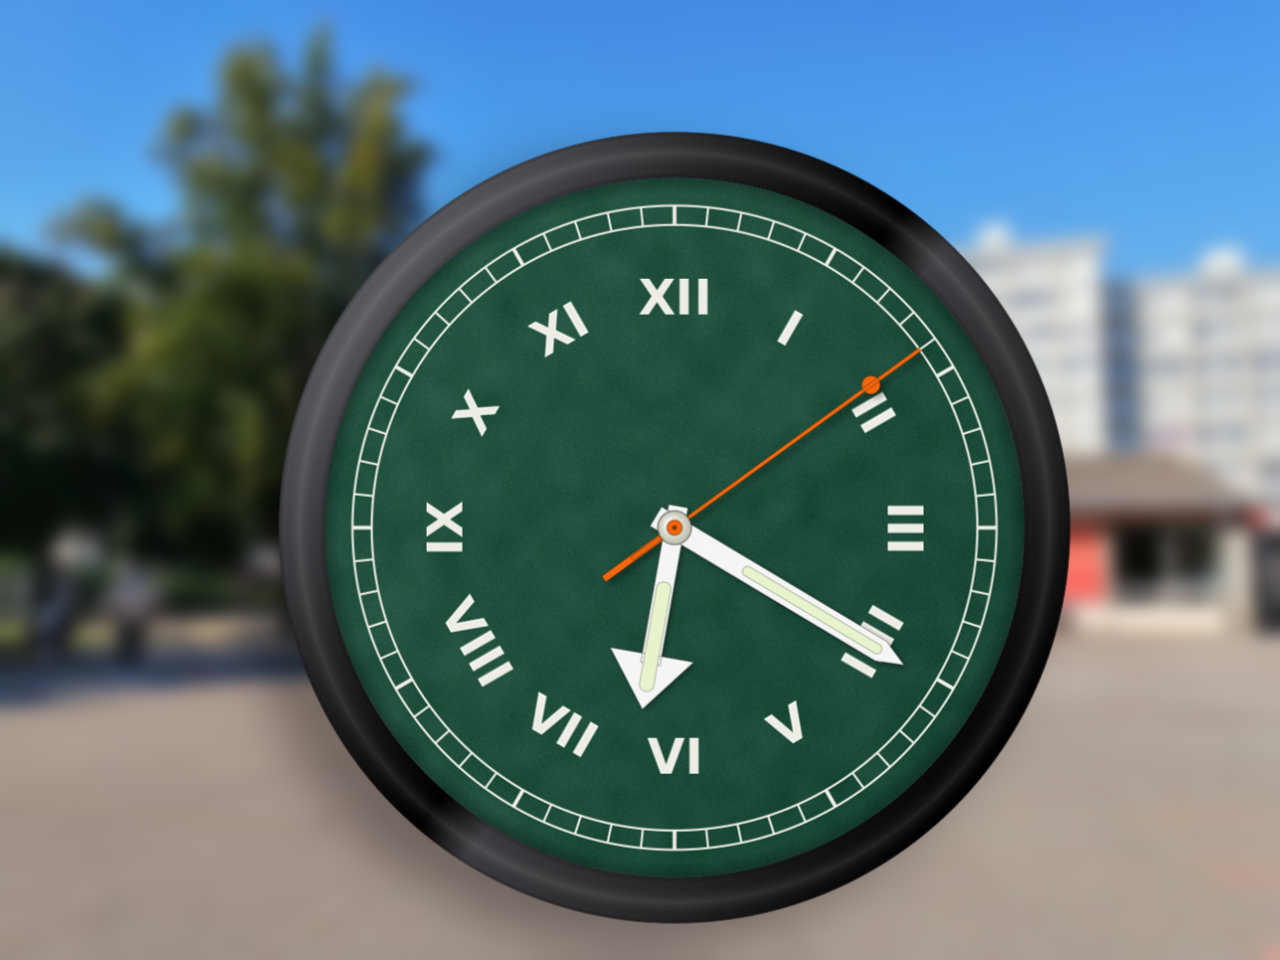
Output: 6h20m09s
